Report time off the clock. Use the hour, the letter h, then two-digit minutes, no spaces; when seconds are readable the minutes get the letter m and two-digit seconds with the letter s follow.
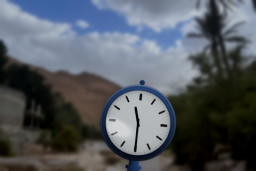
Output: 11h30
